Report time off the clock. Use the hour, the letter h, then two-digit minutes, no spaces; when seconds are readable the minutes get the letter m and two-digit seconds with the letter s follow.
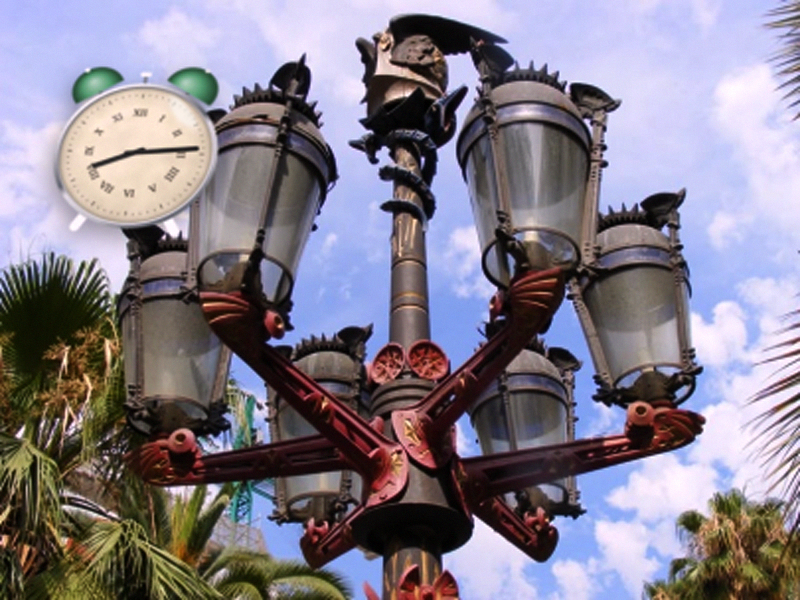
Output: 8h14
